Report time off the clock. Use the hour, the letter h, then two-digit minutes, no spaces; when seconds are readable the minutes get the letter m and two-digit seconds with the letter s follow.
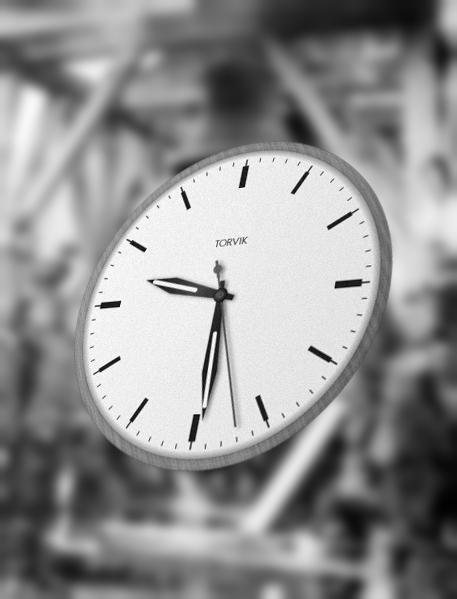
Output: 9h29m27s
